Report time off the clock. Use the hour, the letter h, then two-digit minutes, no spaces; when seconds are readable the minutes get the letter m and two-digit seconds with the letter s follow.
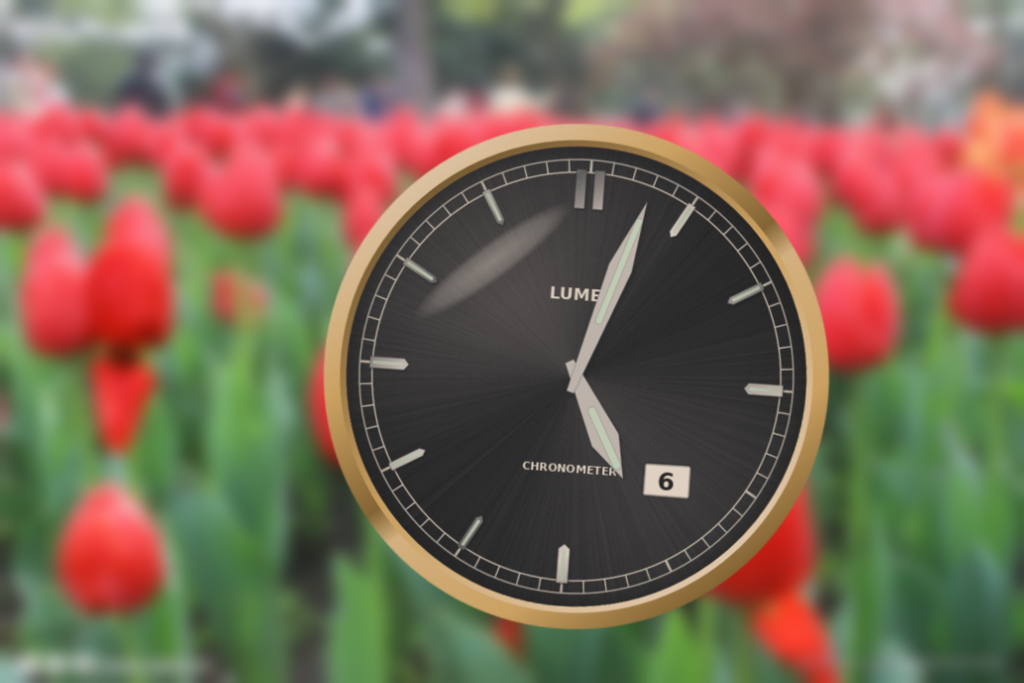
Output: 5h03
